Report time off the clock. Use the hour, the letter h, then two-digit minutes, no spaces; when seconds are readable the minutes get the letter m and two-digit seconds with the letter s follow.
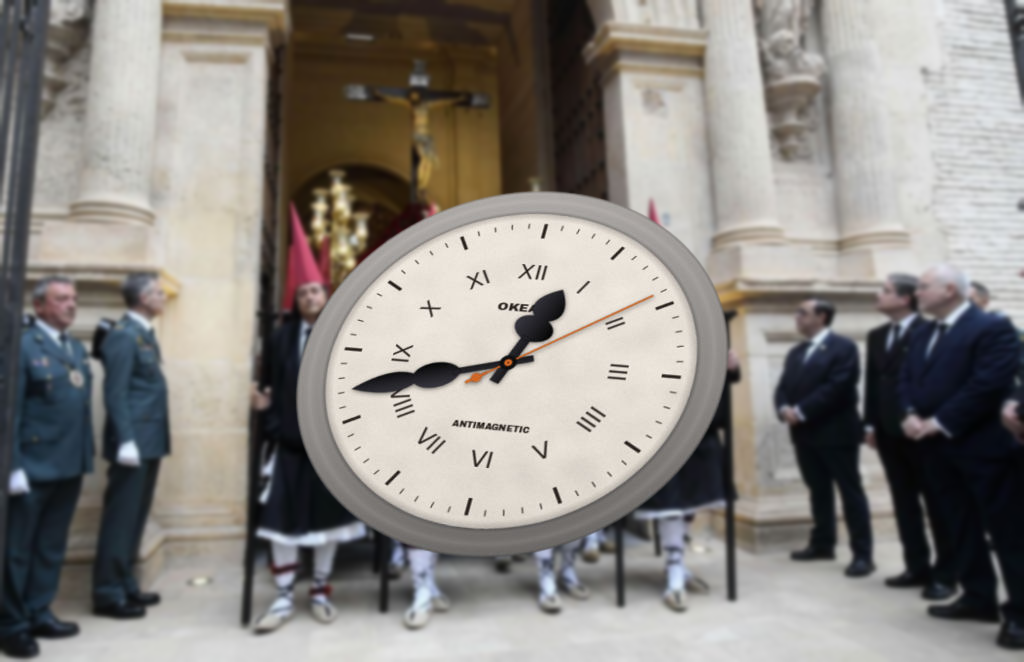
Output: 12h42m09s
